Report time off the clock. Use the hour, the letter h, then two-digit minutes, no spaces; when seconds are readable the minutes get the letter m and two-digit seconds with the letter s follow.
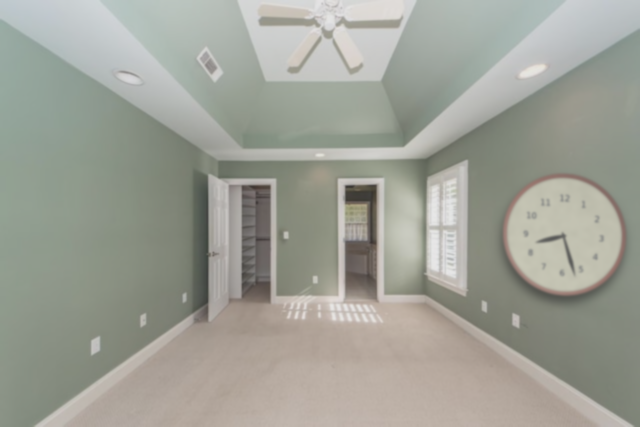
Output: 8h27
